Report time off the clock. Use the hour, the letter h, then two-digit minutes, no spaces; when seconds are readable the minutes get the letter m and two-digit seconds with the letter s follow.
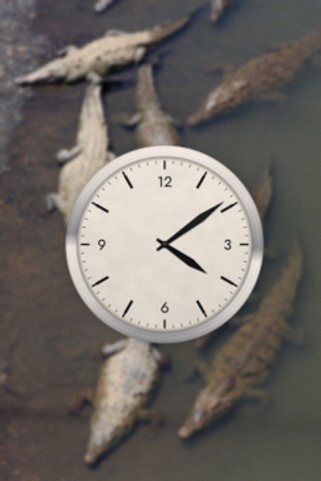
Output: 4h09
